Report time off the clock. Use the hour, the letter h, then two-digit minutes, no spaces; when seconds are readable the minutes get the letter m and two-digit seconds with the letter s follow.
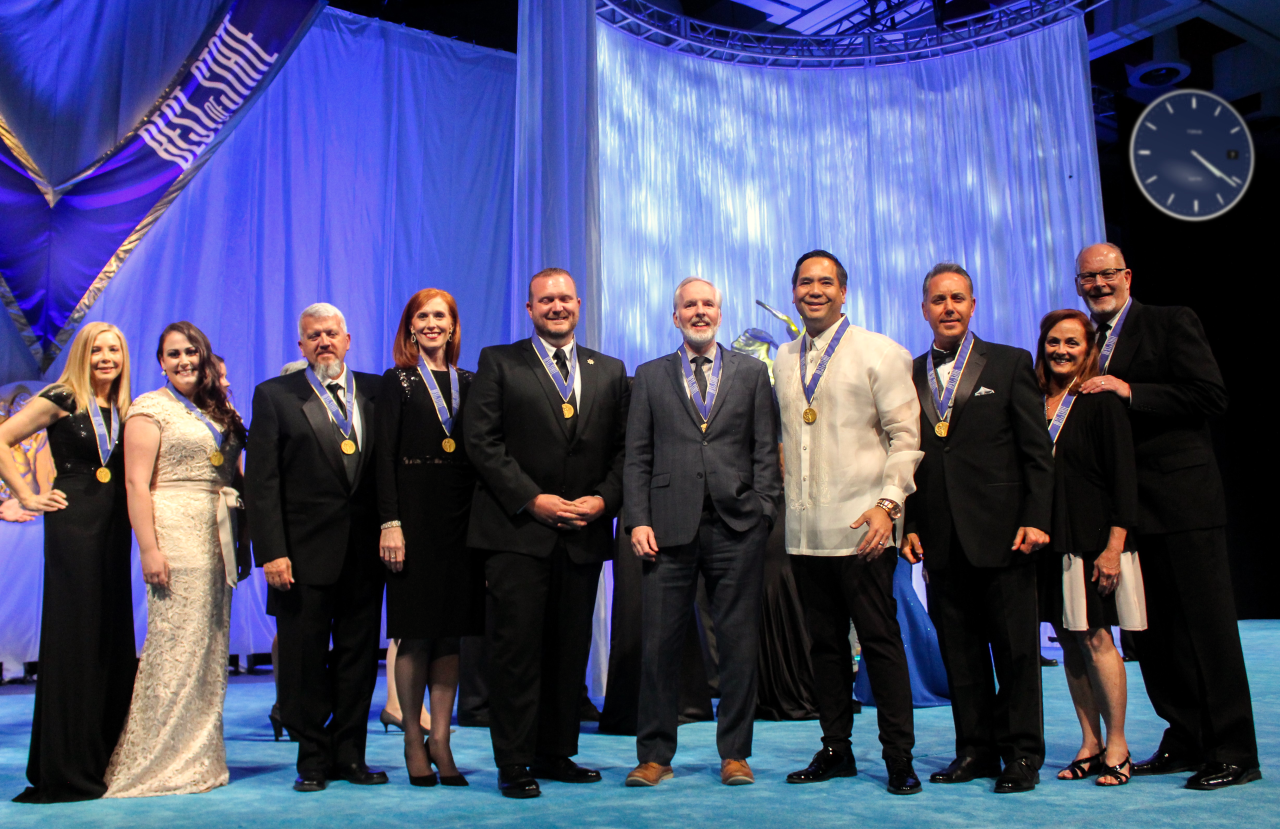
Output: 4h21
